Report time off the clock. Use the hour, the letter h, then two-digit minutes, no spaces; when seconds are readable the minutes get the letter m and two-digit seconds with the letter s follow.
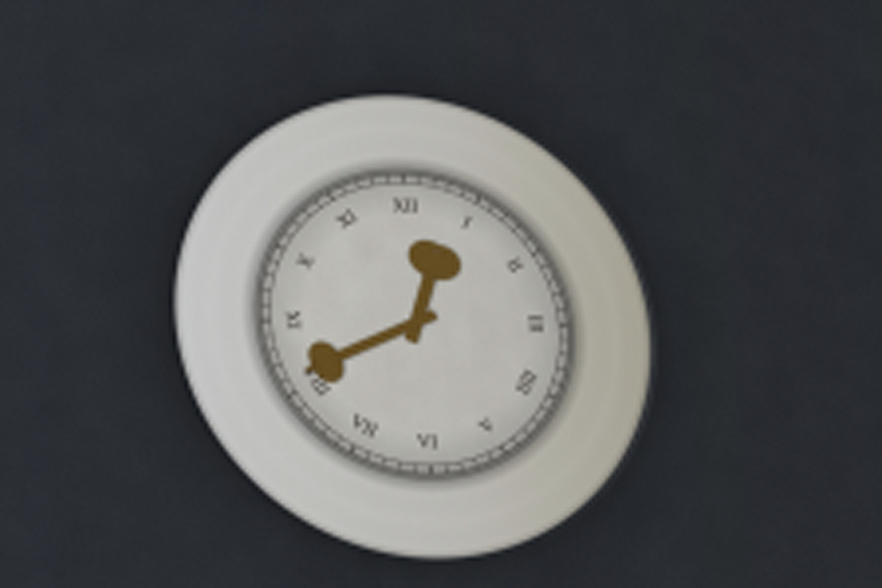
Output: 12h41
